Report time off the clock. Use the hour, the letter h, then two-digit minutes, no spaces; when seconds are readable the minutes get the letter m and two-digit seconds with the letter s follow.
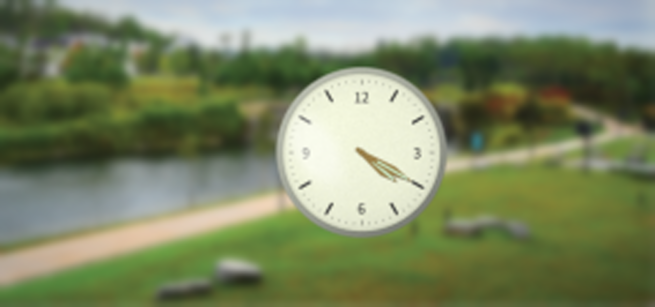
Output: 4h20
